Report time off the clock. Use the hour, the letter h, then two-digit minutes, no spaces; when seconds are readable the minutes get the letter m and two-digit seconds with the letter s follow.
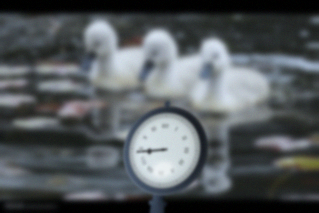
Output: 8h44
